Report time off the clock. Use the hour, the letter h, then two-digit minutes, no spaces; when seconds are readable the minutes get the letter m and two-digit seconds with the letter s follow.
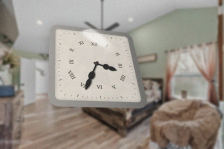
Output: 3h34
